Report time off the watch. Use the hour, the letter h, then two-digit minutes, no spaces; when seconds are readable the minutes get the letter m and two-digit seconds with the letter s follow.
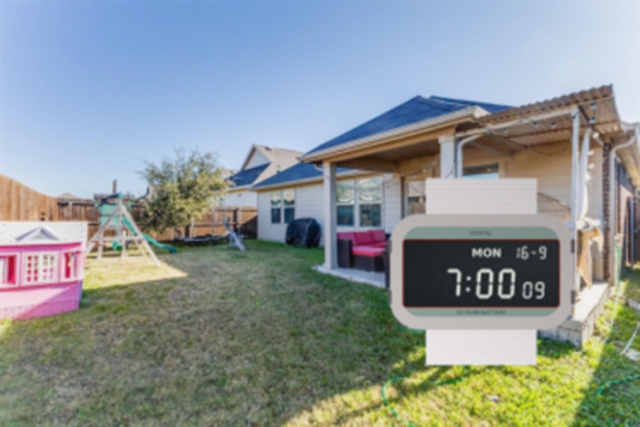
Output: 7h00m09s
